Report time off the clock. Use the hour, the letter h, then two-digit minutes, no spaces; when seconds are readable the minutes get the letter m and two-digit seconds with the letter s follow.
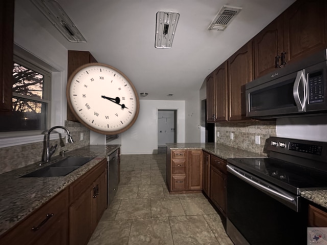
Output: 3h19
